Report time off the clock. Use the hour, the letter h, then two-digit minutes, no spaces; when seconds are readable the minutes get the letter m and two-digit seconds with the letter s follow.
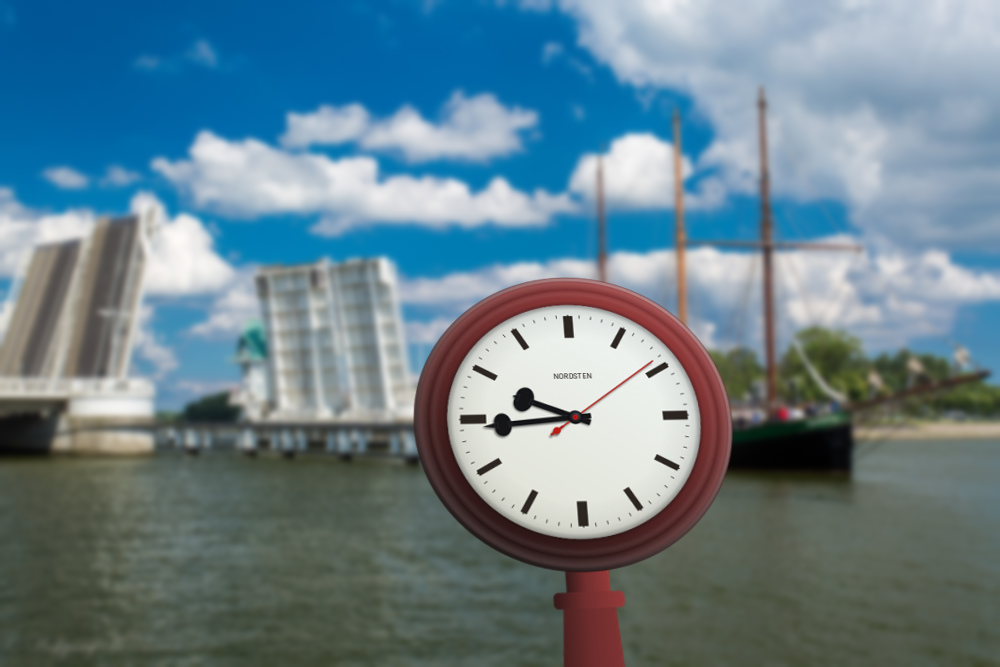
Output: 9h44m09s
